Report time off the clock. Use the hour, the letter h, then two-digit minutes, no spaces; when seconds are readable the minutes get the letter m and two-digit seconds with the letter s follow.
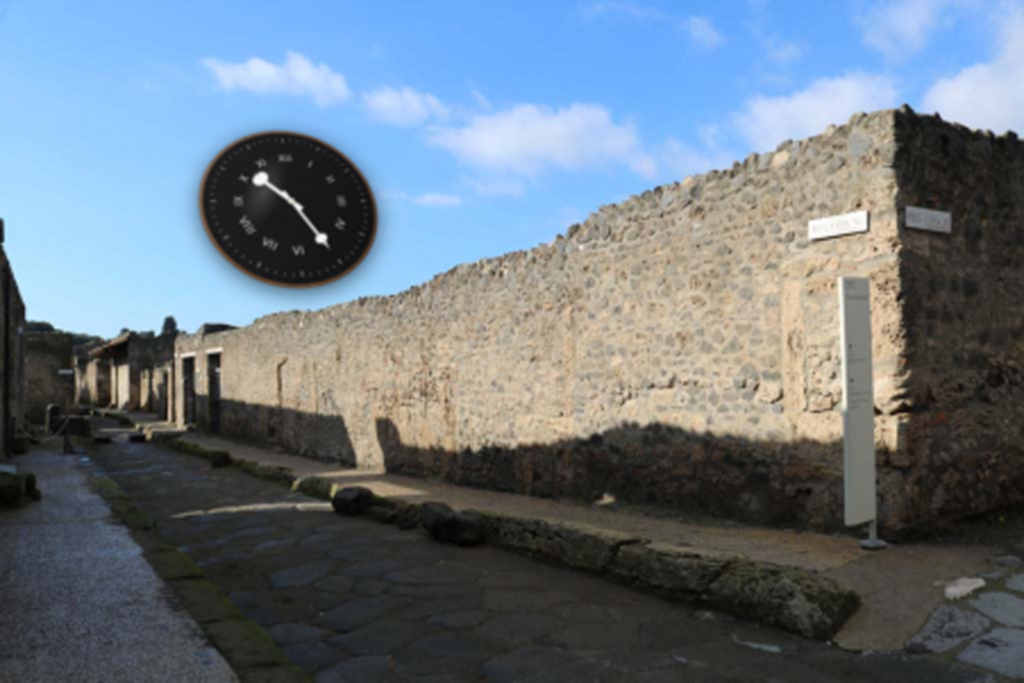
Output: 10h25
